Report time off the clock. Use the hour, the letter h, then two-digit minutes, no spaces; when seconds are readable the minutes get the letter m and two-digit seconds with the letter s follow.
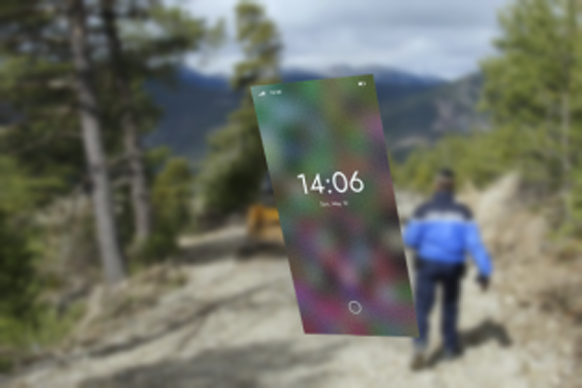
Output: 14h06
